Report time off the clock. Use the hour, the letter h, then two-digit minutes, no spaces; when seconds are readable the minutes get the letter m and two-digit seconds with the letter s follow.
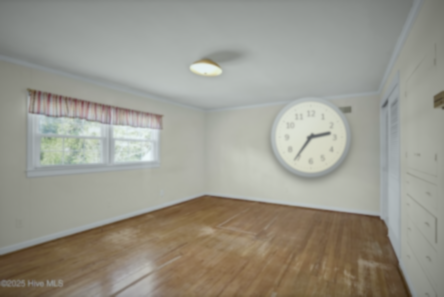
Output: 2h36
